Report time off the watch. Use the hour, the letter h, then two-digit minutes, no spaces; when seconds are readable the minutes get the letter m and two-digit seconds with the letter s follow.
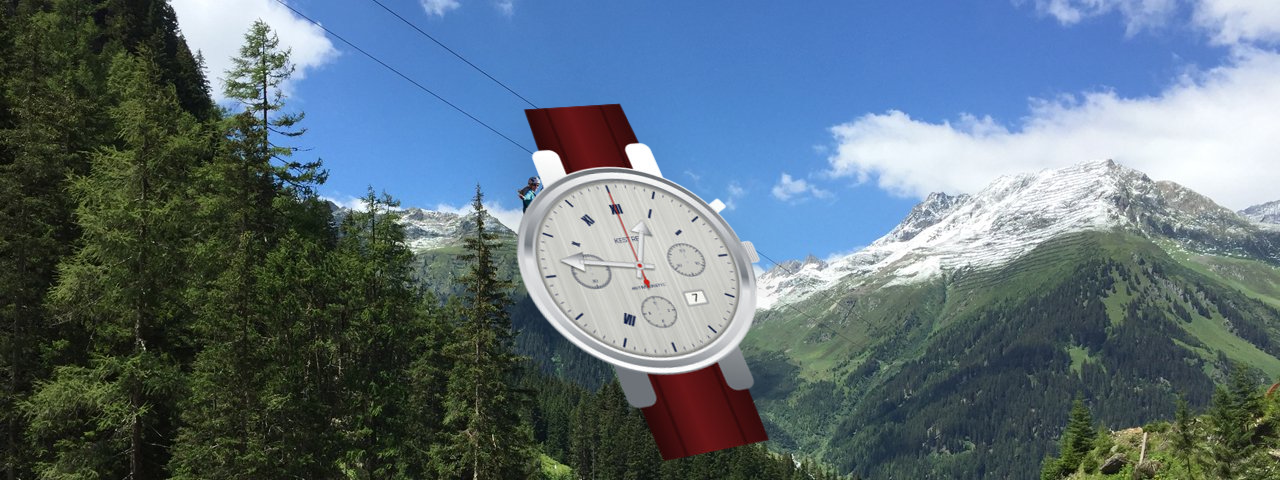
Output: 12h47
